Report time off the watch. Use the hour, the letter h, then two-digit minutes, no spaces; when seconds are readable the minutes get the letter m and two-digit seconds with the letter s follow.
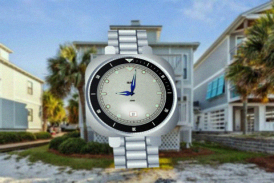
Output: 9h02
